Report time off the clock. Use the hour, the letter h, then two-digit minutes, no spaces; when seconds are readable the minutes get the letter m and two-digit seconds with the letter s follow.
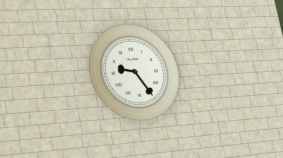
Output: 9h25
